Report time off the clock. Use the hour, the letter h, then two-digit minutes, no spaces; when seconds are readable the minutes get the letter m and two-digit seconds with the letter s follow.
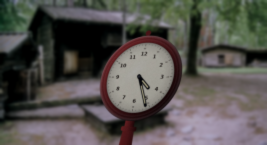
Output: 4h26
